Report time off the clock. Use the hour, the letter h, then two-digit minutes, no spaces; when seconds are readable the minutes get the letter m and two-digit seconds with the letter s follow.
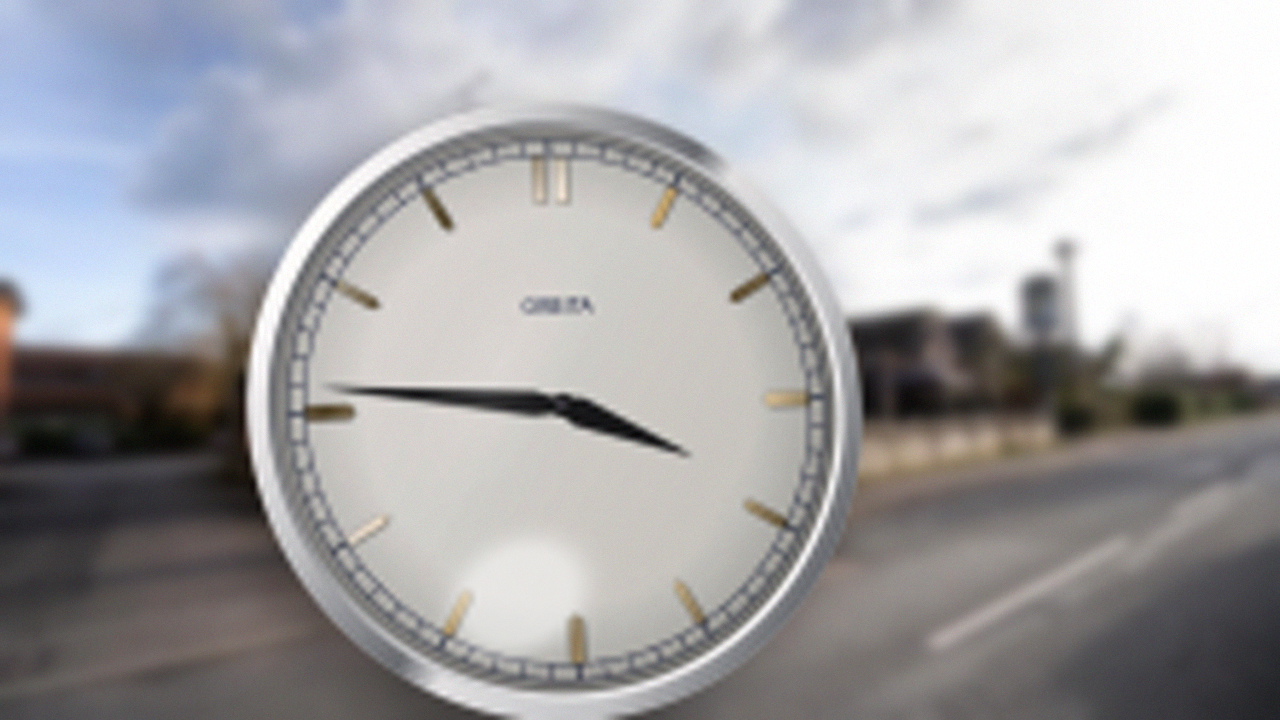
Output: 3h46
